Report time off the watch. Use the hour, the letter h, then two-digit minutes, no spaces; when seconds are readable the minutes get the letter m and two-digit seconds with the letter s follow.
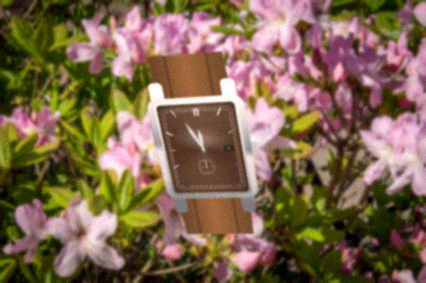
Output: 11h56
